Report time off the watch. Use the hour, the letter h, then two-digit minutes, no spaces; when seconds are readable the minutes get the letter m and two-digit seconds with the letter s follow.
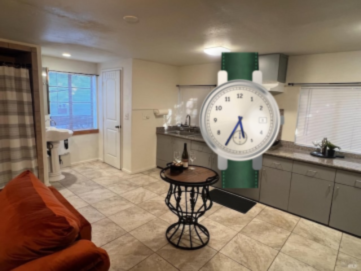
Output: 5h35
